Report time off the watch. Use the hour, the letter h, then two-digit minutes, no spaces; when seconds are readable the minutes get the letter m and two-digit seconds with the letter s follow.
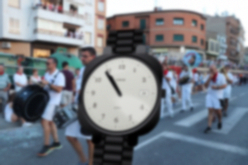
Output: 10h54
